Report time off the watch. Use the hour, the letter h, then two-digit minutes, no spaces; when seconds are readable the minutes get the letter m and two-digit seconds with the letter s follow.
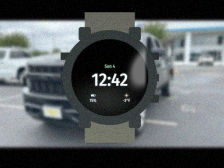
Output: 12h42
